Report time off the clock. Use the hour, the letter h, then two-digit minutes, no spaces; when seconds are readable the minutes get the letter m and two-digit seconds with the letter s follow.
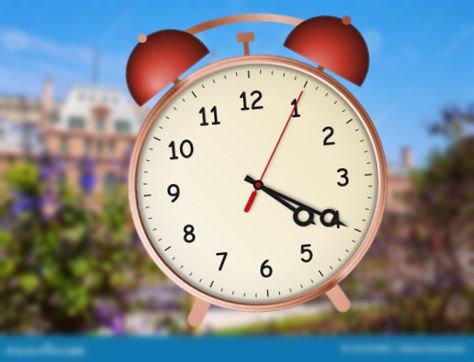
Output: 4h20m05s
